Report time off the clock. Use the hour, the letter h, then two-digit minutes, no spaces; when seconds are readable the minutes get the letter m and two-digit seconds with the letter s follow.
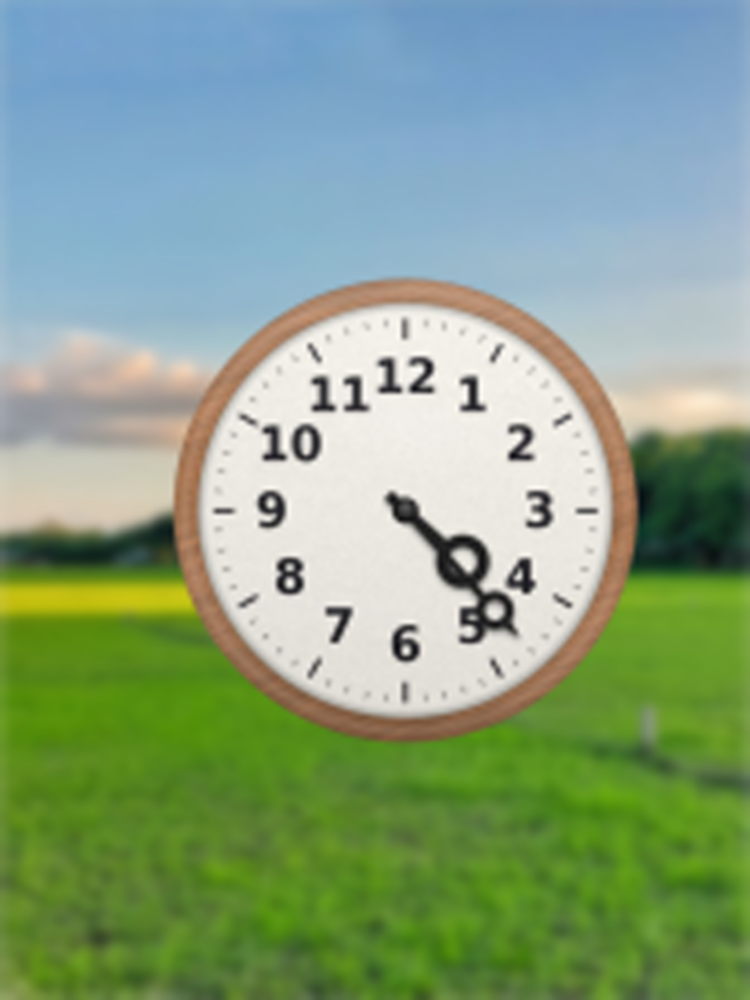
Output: 4h23
